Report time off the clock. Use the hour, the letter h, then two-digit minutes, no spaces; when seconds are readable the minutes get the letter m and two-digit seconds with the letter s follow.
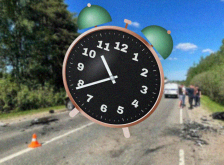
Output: 10h39
